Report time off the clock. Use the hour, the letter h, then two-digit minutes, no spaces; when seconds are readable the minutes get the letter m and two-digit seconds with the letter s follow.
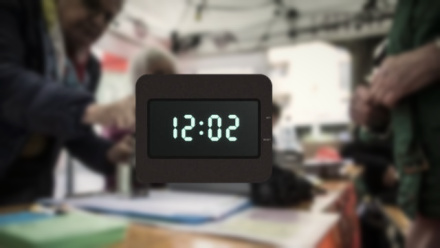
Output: 12h02
